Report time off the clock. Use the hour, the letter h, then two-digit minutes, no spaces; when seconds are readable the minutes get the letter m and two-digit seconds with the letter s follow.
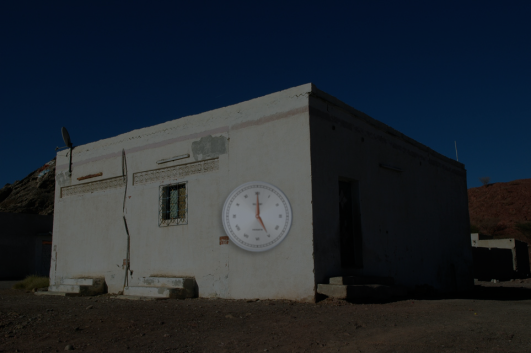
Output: 5h00
